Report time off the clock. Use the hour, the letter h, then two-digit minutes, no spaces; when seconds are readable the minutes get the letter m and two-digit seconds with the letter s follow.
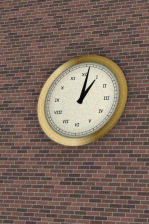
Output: 1h01
